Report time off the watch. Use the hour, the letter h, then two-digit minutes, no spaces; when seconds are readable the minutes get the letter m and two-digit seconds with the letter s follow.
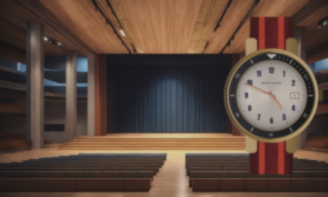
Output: 4h49
